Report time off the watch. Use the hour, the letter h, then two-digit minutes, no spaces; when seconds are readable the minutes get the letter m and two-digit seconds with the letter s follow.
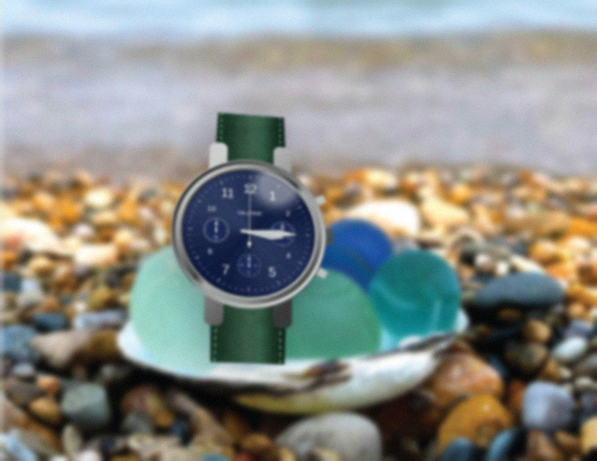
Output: 3h15
